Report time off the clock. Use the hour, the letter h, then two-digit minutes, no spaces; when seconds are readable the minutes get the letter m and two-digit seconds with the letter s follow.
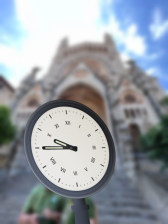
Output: 9h45
